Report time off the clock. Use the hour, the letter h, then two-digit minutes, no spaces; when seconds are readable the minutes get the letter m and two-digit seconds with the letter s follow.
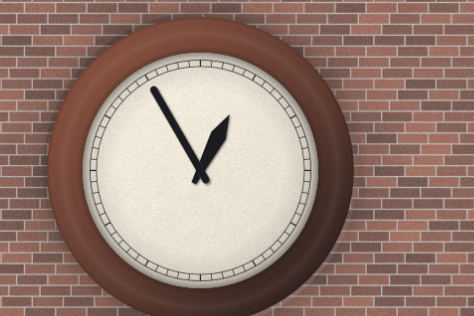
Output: 12h55
